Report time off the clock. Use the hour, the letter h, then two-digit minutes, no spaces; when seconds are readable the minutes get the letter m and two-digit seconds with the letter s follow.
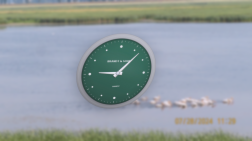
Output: 9h07
